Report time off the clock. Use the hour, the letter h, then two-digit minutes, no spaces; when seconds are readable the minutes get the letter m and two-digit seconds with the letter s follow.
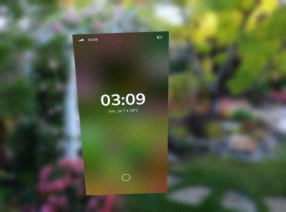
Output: 3h09
